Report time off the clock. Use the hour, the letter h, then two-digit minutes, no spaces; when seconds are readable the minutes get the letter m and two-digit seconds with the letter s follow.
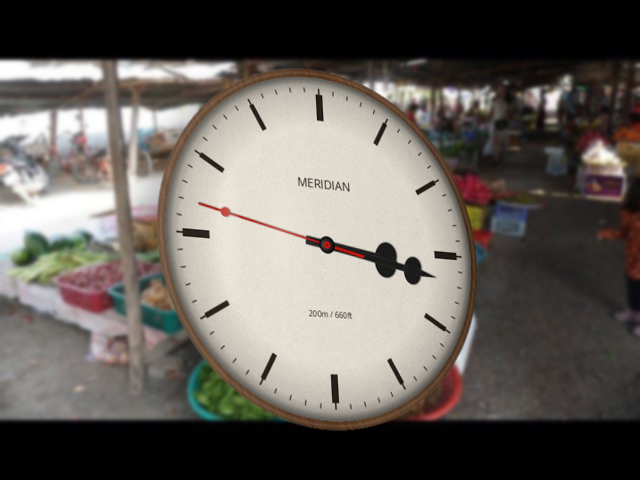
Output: 3h16m47s
